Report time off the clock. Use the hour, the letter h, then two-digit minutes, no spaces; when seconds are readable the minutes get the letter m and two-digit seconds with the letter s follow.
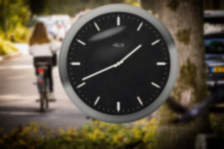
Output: 1h41
